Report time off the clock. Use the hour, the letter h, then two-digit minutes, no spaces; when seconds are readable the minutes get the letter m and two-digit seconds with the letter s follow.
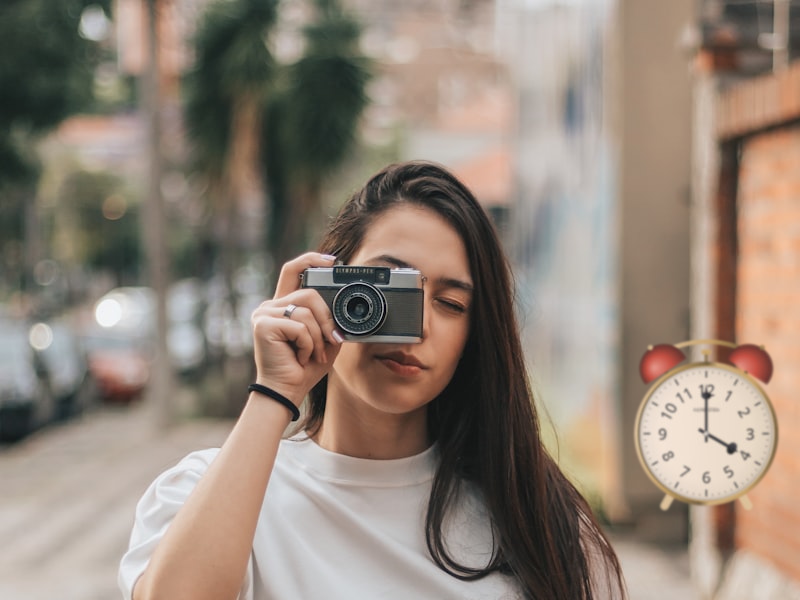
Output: 4h00
